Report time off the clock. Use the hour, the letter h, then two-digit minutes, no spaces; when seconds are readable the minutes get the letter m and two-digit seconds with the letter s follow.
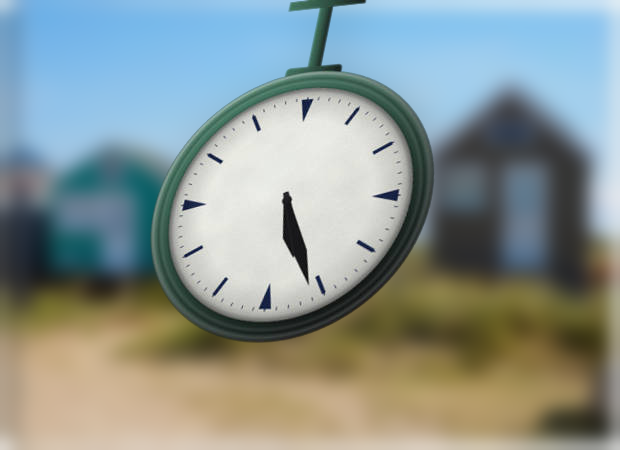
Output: 5h26
